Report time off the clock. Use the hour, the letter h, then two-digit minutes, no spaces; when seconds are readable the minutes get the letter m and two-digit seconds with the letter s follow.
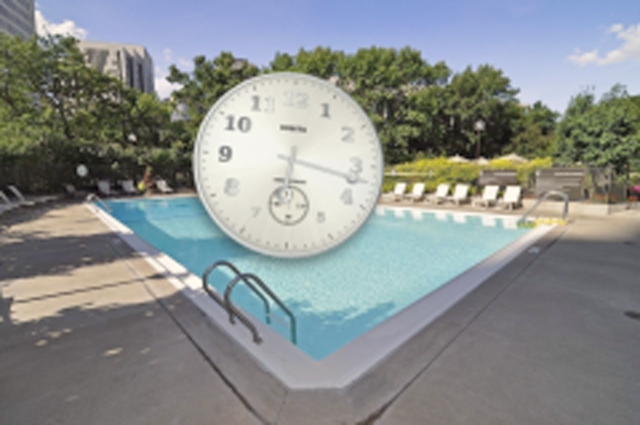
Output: 6h17
